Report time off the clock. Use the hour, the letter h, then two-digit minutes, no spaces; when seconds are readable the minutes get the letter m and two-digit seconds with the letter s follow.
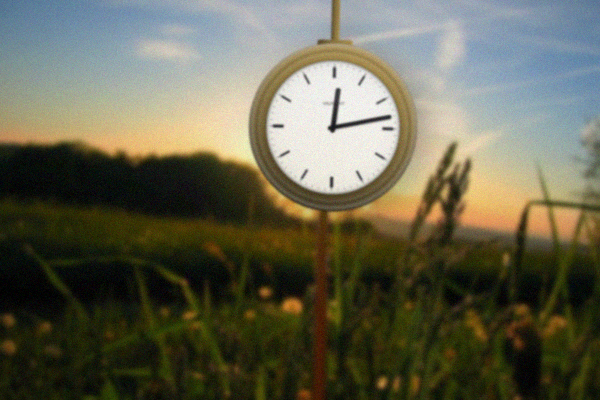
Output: 12h13
